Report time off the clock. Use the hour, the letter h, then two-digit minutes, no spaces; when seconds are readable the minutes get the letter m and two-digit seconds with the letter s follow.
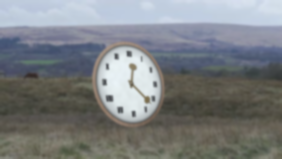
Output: 12h22
